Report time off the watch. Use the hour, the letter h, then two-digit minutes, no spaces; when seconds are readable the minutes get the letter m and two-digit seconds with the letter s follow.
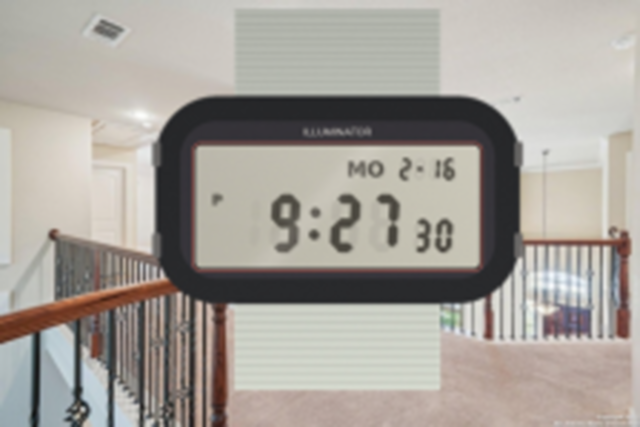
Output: 9h27m30s
